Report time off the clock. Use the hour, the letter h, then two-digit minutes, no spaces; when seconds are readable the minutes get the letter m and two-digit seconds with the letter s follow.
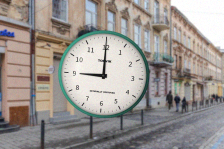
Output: 9h00
